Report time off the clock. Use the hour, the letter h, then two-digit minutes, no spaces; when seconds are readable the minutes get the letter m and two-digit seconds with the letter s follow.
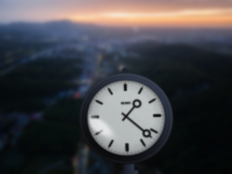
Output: 1h22
